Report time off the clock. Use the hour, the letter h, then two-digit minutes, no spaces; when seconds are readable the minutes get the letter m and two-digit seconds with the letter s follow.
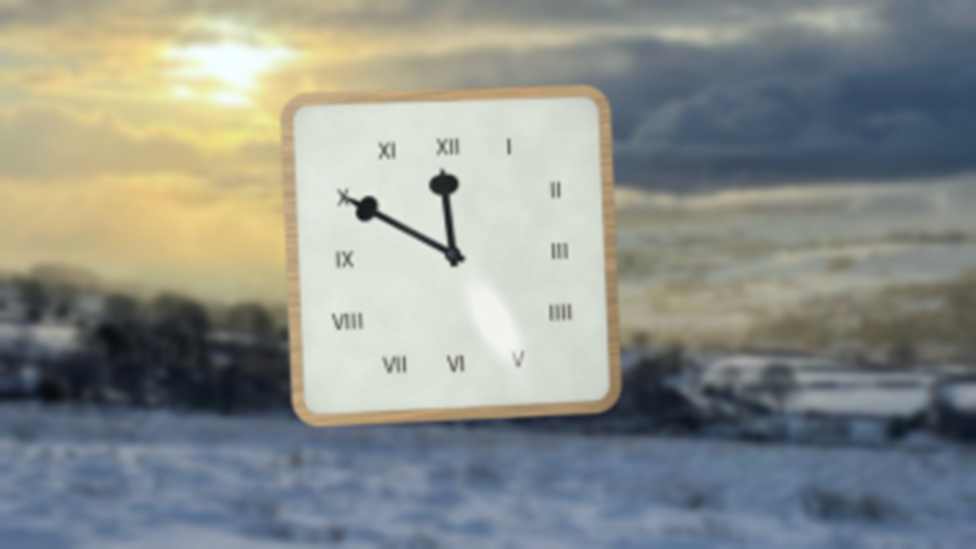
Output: 11h50
